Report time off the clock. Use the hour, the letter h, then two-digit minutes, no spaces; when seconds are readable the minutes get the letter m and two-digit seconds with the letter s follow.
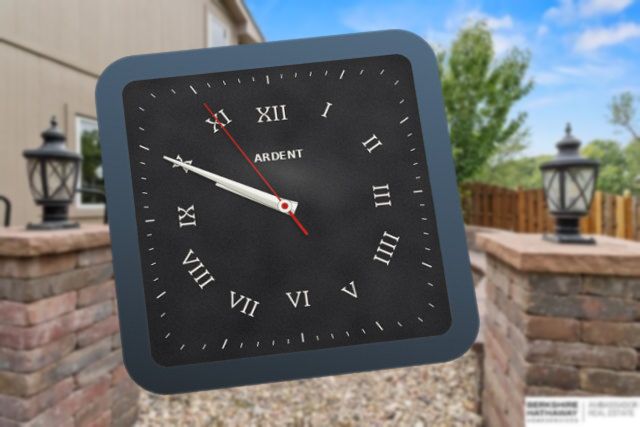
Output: 9h49m55s
